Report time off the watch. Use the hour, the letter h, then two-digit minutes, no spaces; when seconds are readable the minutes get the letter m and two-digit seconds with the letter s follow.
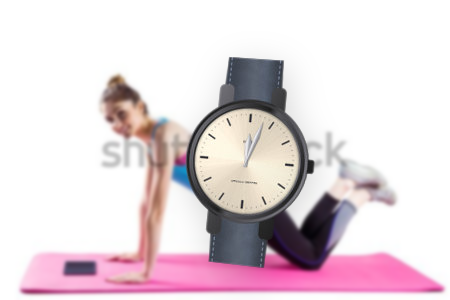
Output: 12h03
